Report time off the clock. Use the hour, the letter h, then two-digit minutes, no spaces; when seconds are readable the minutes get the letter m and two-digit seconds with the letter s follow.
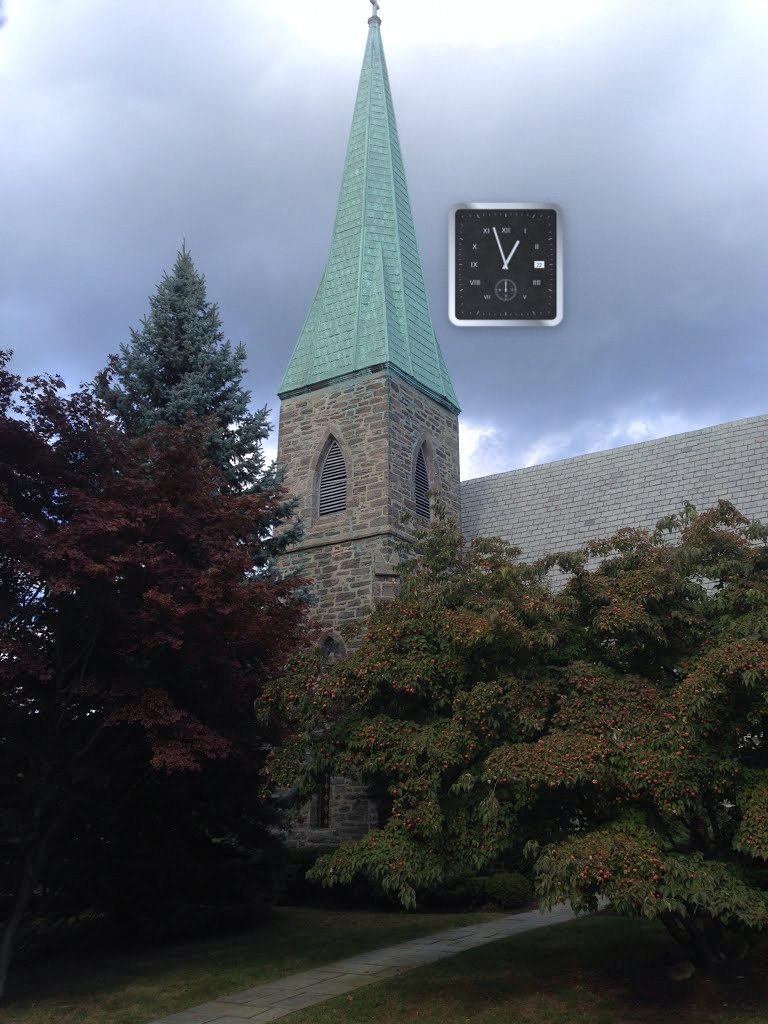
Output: 12h57
